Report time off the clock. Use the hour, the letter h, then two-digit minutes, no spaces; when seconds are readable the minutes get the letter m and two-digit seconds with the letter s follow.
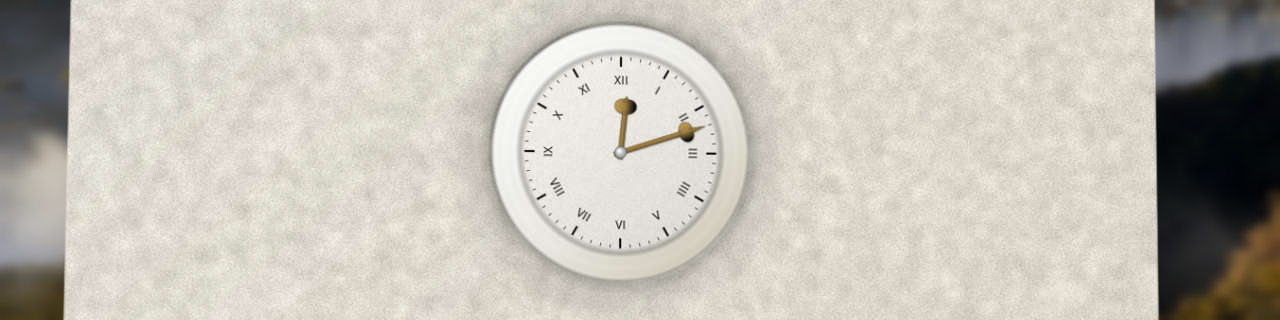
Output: 12h12
